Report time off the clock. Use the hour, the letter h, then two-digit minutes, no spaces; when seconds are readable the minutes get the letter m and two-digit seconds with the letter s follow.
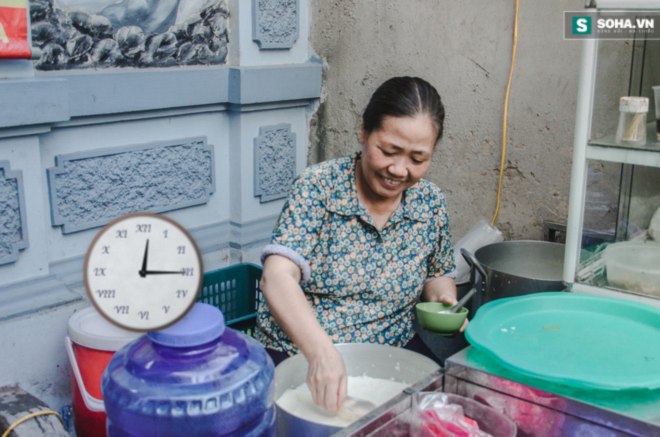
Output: 12h15
